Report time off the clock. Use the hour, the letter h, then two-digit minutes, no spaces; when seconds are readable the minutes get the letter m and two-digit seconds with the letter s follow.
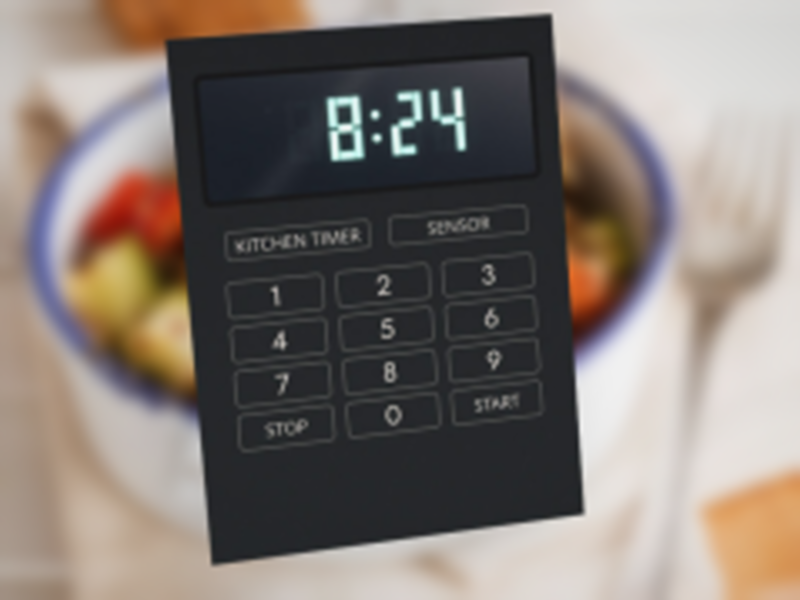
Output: 8h24
